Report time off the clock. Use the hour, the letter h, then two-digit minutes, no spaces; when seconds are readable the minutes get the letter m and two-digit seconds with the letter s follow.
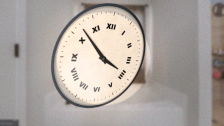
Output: 3h52
